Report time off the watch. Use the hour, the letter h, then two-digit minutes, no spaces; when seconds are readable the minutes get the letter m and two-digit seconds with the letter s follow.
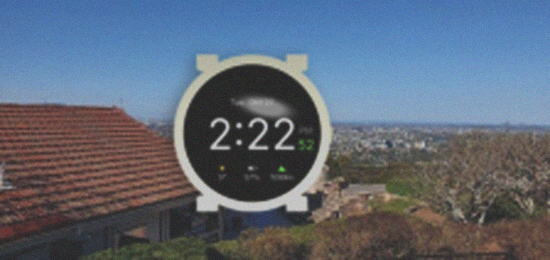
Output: 2h22
